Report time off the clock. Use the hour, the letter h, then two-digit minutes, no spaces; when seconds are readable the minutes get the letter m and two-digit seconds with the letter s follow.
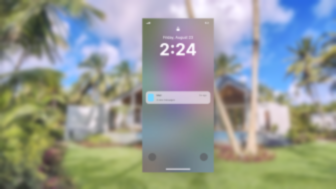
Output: 2h24
